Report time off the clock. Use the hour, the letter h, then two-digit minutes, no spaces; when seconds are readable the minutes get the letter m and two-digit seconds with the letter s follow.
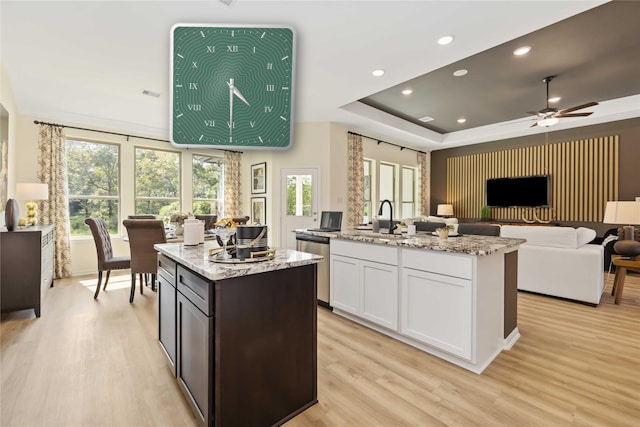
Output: 4h30
